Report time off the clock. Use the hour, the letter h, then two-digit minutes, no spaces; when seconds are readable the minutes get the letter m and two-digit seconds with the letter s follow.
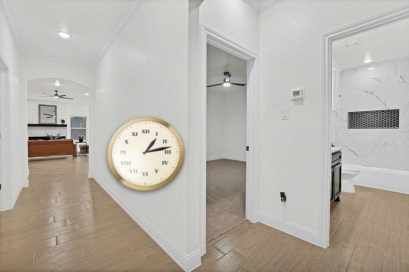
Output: 1h13
